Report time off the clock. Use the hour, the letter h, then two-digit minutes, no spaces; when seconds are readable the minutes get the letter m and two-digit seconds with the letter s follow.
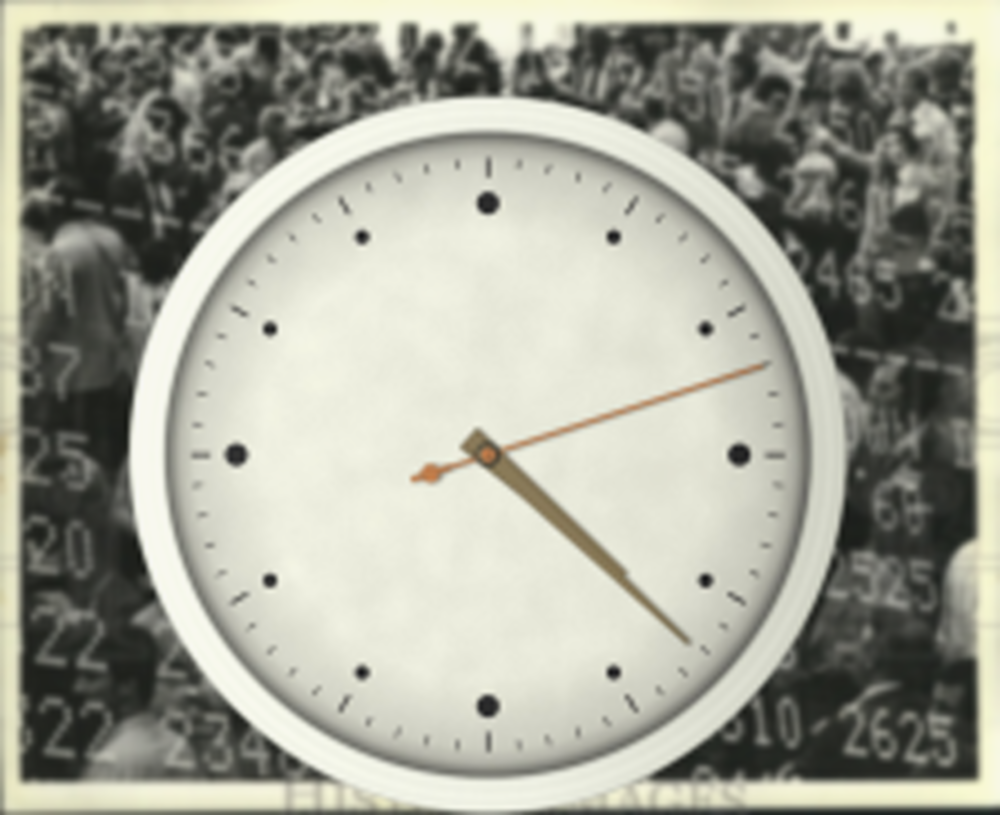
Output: 4h22m12s
